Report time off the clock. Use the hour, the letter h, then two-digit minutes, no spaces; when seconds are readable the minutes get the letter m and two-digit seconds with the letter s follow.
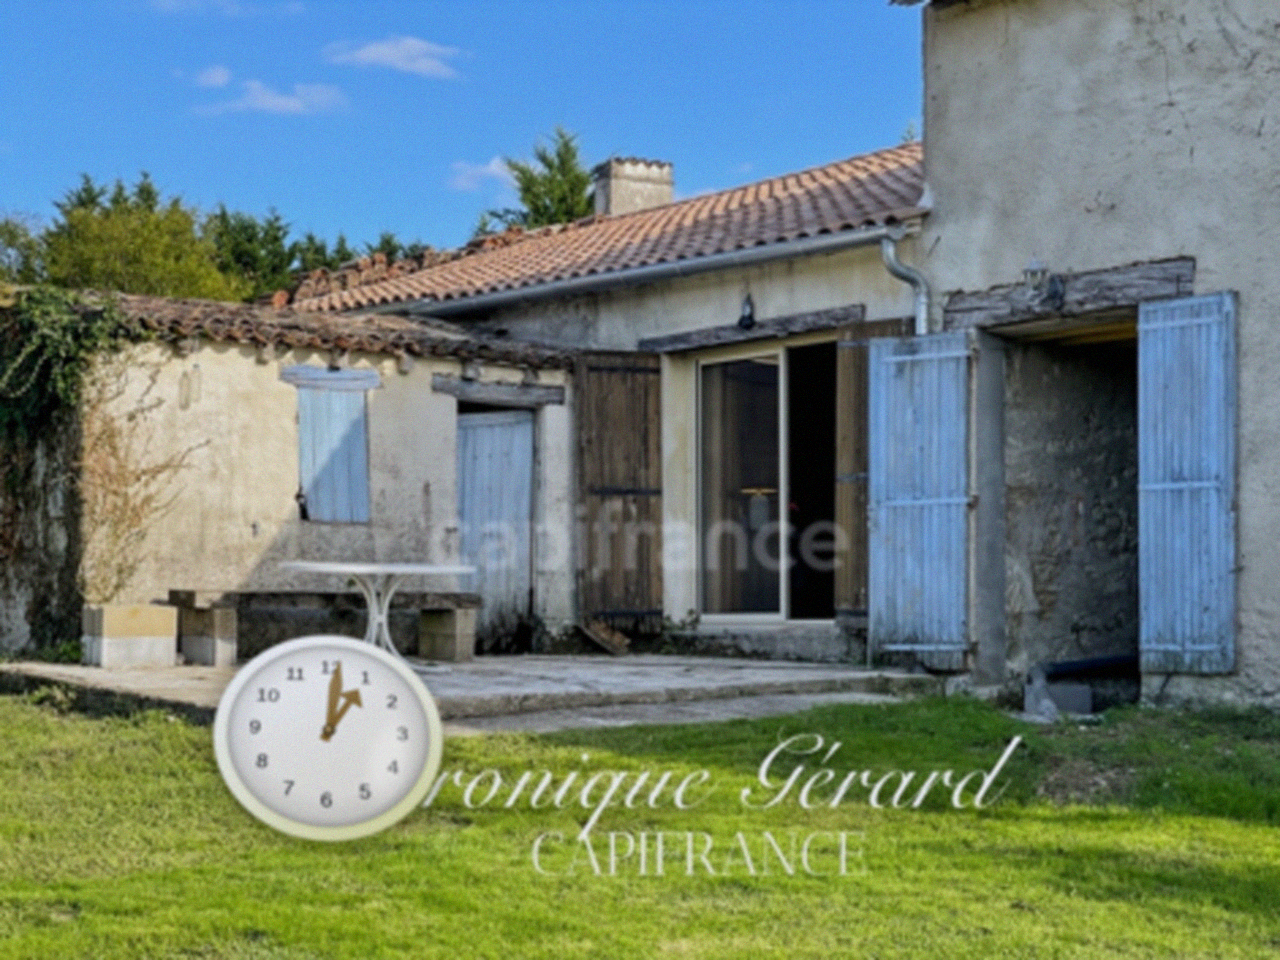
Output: 1h01
